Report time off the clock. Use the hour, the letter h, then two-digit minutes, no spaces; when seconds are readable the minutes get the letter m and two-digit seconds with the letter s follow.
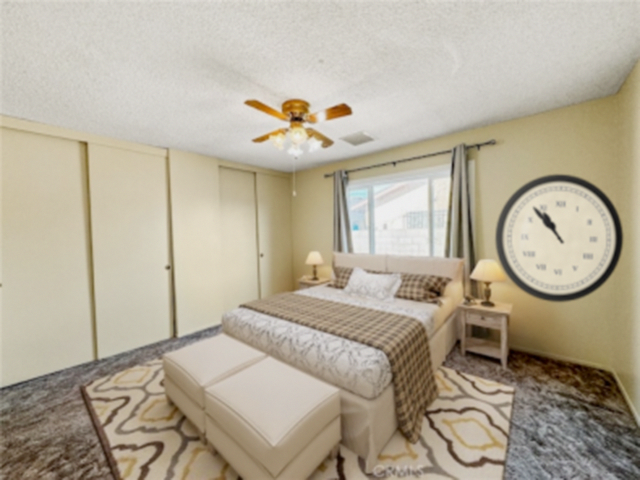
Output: 10h53
